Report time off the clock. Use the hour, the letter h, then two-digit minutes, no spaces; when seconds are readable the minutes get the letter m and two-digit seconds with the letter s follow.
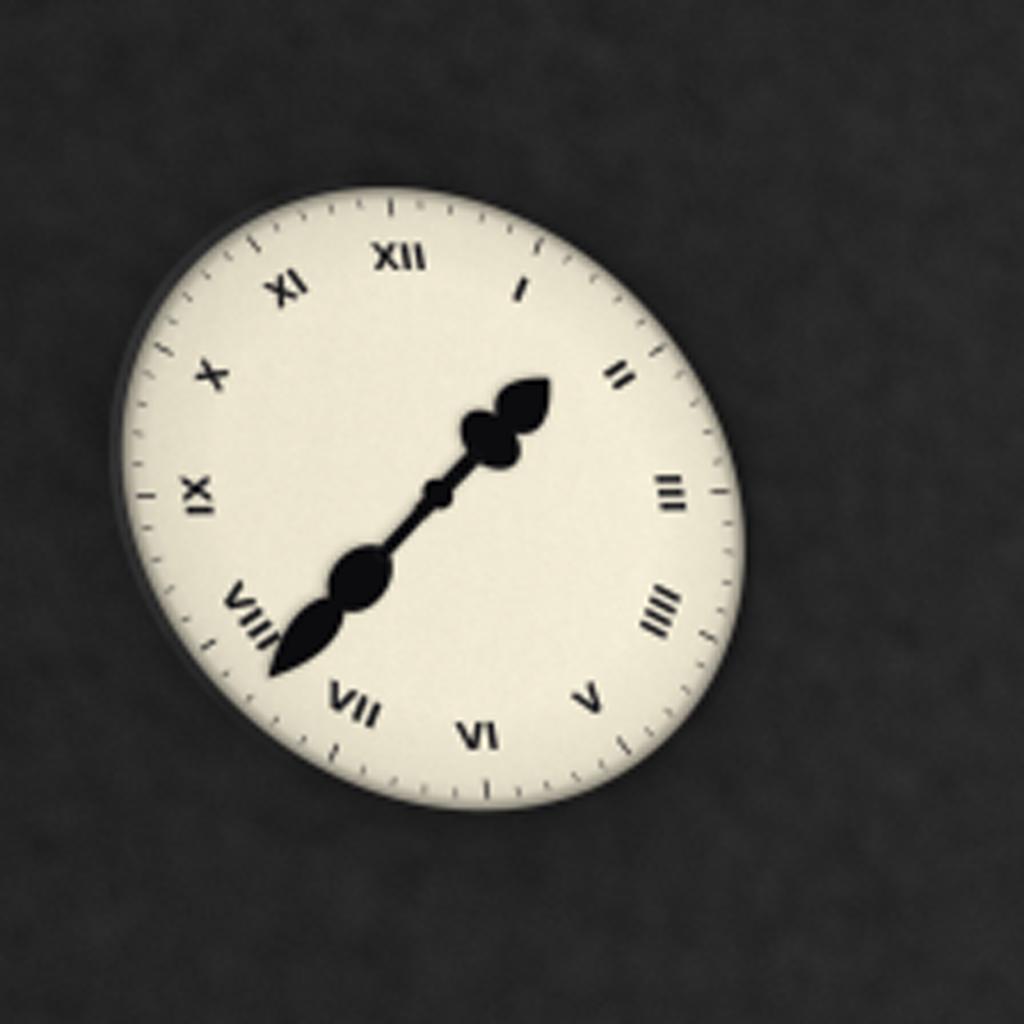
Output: 1h38
